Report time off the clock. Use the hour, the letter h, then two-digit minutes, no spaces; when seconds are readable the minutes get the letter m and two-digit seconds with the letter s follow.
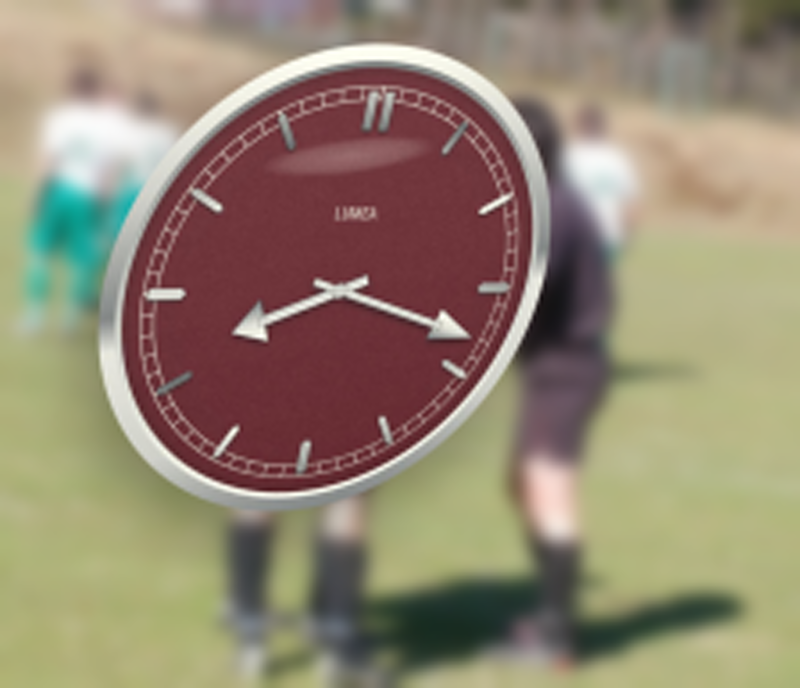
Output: 8h18
